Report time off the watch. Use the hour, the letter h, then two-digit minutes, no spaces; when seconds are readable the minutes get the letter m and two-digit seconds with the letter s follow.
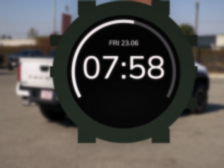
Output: 7h58
